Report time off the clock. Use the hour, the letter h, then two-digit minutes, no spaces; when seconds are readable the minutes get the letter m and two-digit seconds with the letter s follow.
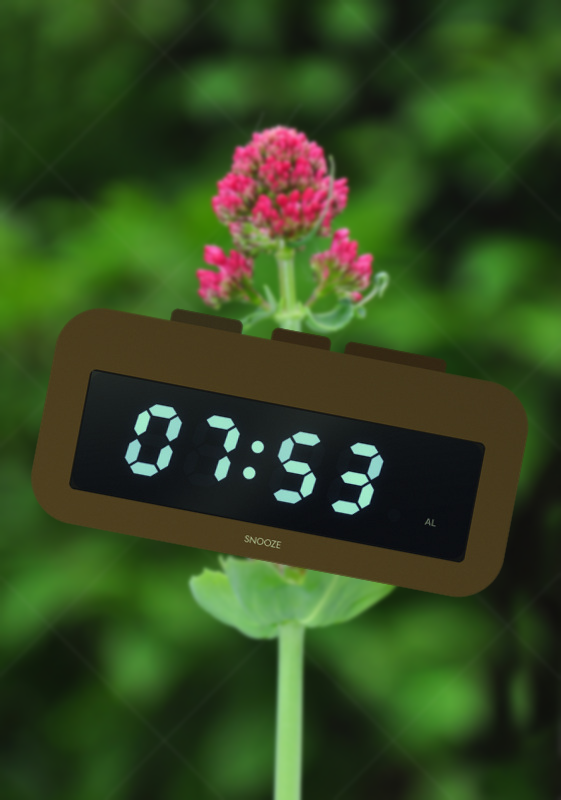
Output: 7h53
